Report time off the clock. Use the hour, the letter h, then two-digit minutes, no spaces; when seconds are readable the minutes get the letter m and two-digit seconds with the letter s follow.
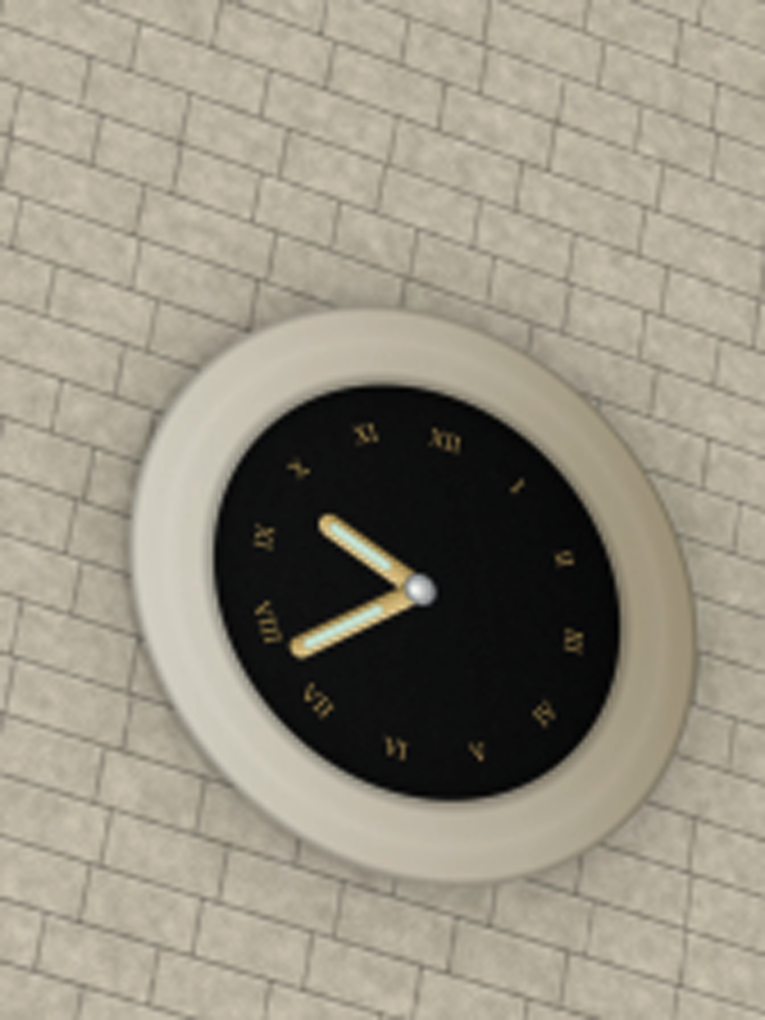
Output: 9h38
